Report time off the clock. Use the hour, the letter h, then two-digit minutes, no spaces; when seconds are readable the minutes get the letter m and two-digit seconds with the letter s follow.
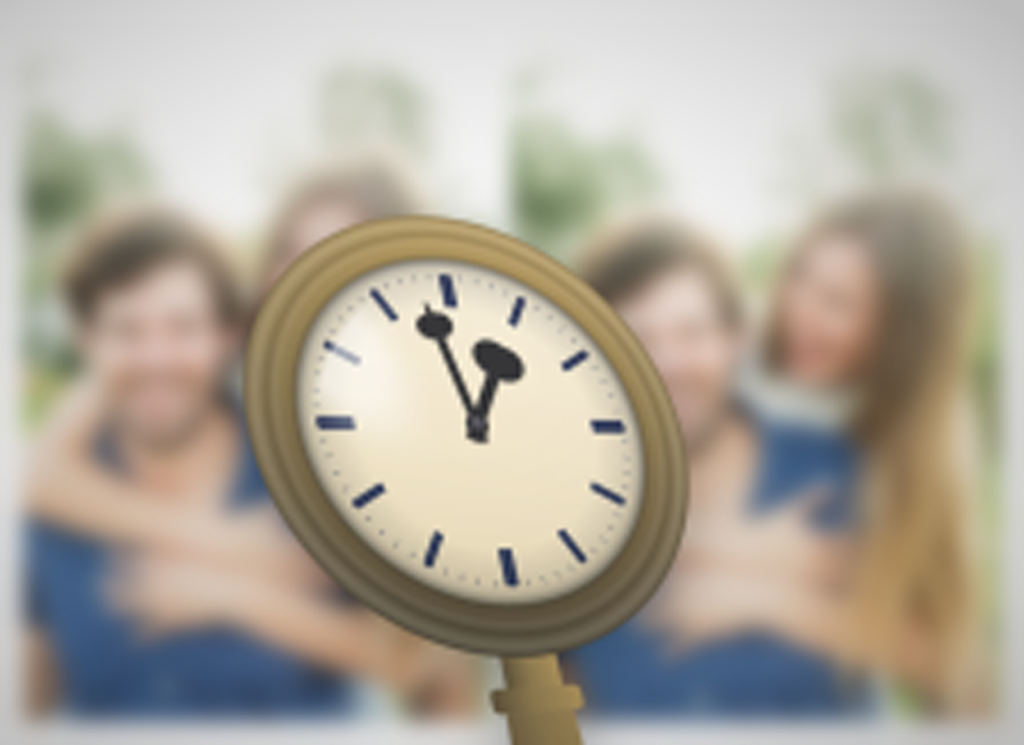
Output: 12h58
